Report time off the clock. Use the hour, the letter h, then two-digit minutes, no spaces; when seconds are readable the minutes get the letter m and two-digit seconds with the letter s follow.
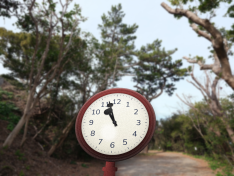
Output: 10h57
